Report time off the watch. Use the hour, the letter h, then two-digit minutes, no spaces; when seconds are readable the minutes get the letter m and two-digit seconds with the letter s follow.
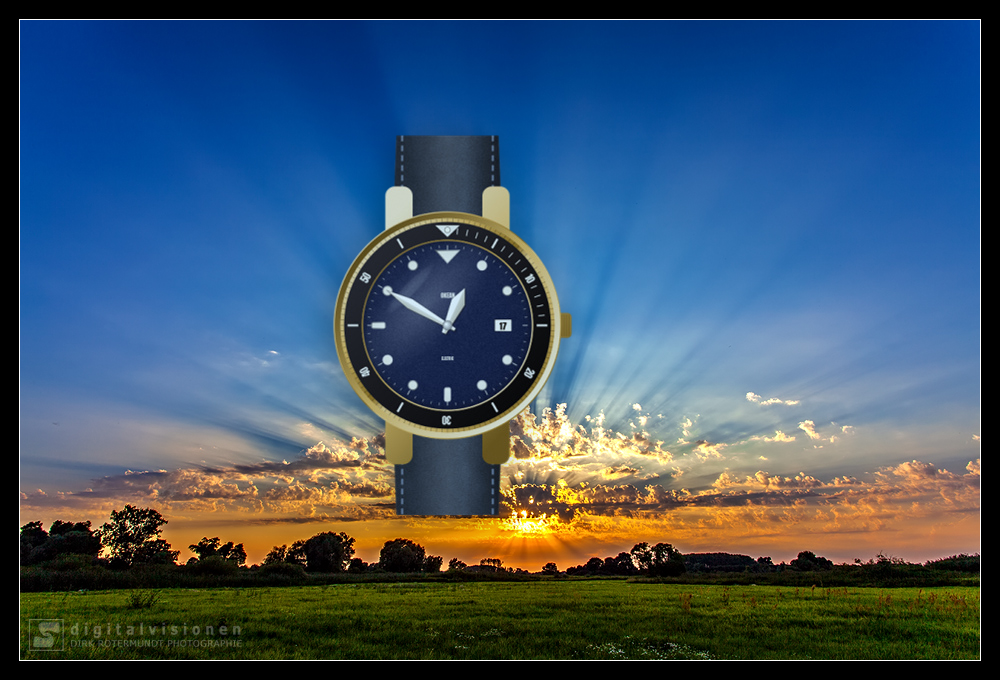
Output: 12h50
